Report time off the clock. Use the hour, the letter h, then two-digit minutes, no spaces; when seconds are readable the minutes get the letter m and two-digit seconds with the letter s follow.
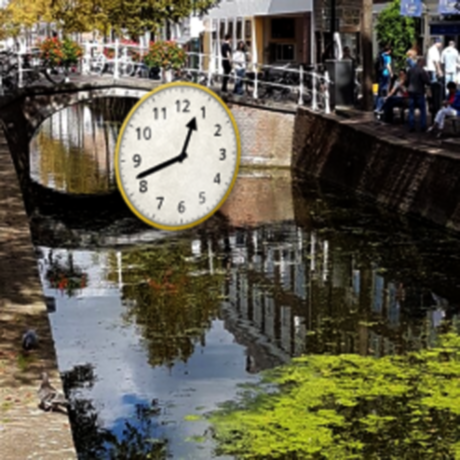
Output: 12h42
